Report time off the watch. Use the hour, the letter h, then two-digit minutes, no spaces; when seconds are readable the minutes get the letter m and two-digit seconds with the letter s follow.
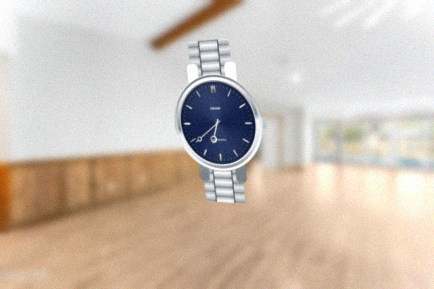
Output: 6h39
